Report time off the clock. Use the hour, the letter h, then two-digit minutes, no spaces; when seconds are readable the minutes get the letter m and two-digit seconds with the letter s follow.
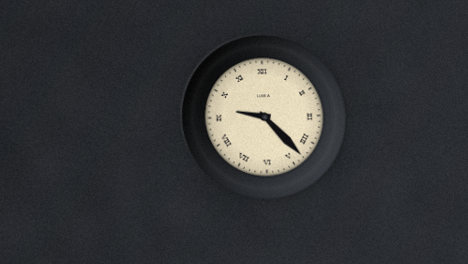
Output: 9h23
